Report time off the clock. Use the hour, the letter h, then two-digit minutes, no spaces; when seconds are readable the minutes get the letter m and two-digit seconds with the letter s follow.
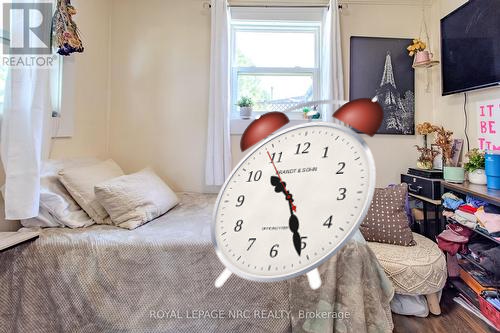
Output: 10h25m54s
